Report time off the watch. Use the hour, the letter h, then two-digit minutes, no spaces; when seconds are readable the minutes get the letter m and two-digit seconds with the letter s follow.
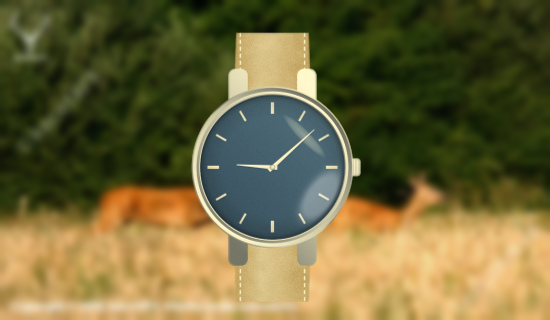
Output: 9h08
